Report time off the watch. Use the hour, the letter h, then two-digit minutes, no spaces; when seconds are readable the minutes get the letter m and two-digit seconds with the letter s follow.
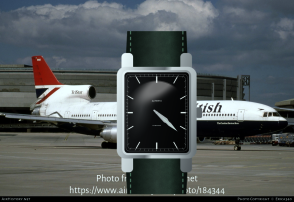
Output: 4h22
